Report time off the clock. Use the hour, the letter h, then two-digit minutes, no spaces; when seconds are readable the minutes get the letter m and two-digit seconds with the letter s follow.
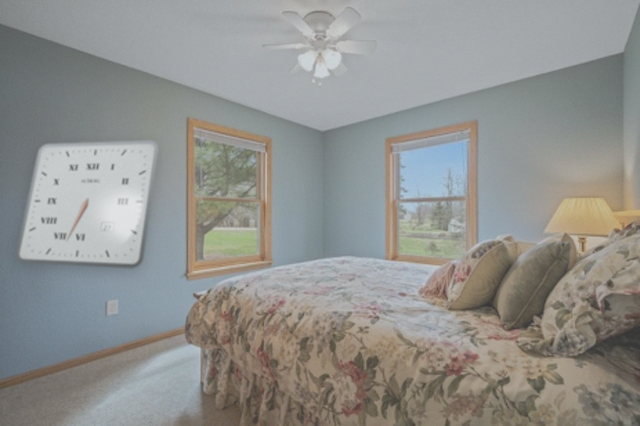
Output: 6h33
